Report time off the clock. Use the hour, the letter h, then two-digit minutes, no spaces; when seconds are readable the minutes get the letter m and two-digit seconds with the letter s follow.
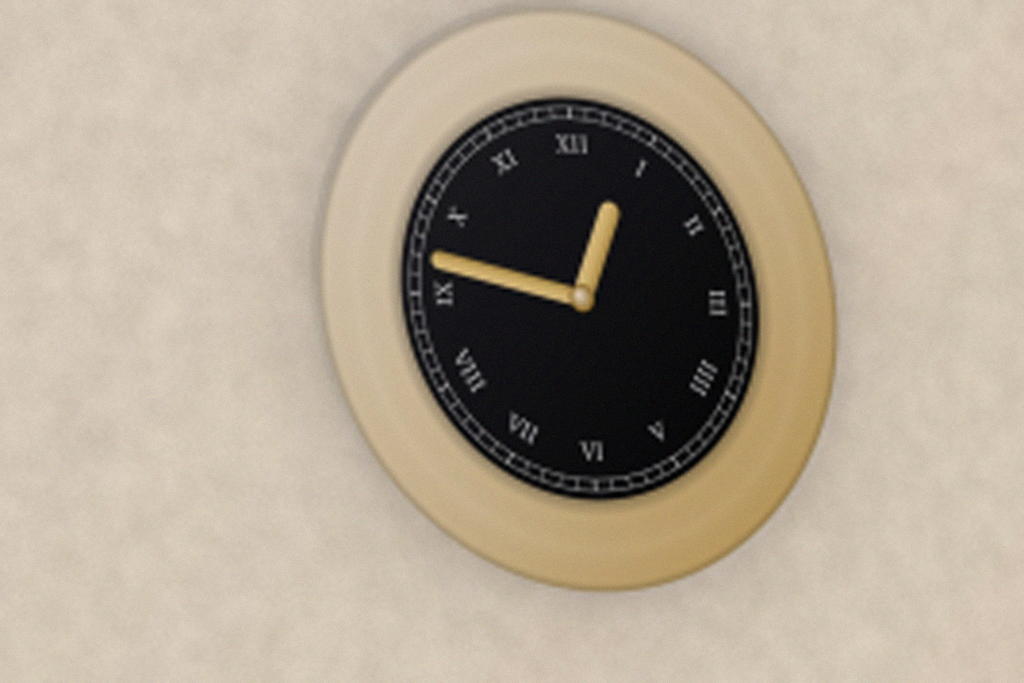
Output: 12h47
